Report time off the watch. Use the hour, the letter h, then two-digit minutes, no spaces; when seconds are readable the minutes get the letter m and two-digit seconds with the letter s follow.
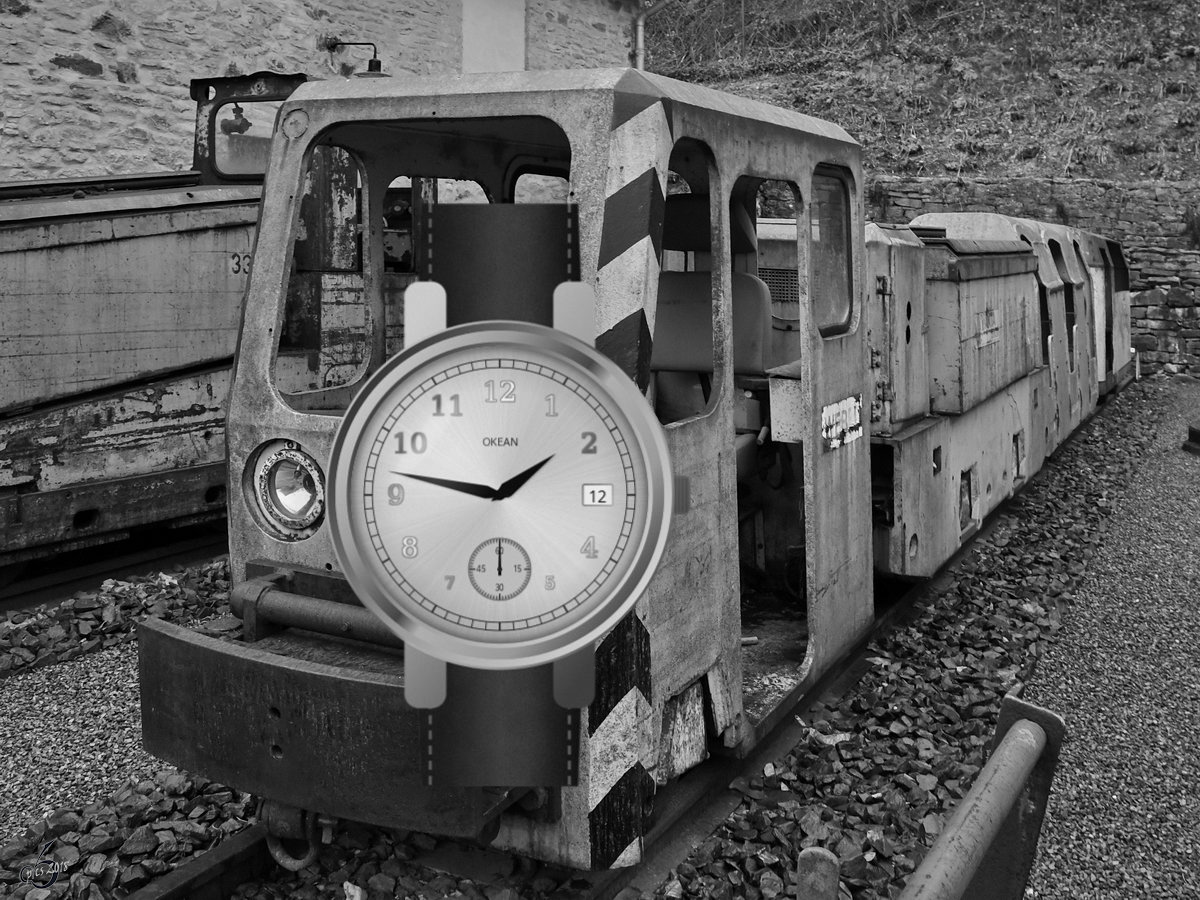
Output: 1h47
